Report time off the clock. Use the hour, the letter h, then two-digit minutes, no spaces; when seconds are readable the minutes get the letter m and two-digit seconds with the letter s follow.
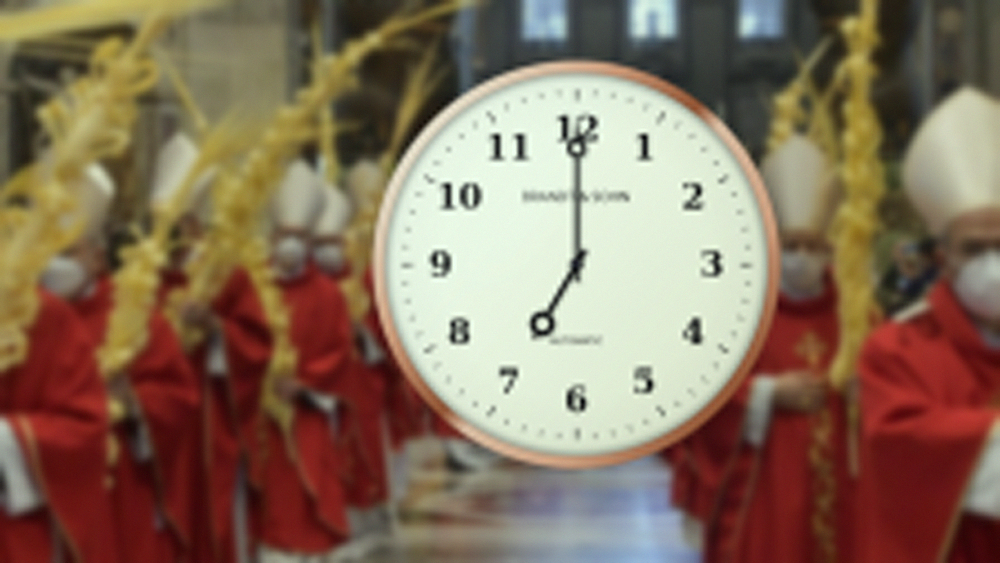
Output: 7h00
